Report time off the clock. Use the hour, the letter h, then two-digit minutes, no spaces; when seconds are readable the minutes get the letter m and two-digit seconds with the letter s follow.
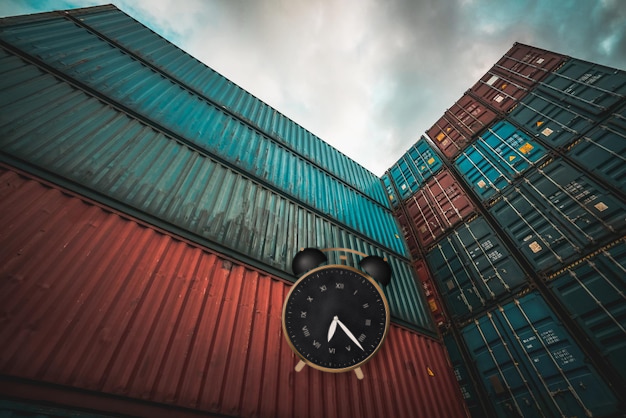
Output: 6h22
